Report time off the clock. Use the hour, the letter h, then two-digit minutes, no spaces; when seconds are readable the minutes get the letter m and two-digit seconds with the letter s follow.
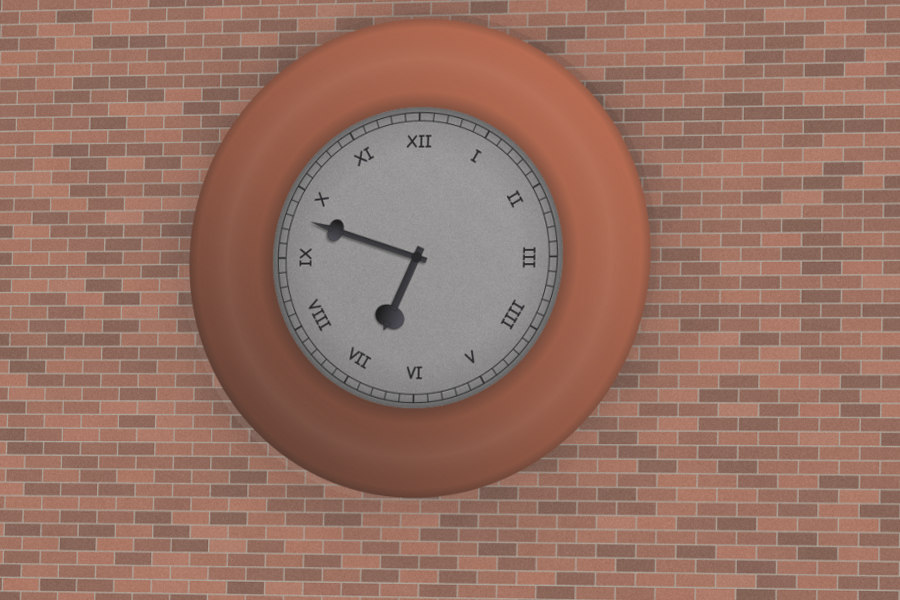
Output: 6h48
